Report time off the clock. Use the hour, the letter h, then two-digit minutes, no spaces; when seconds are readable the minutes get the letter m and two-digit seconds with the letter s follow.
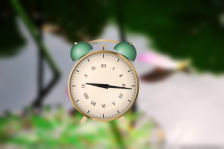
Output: 9h16
